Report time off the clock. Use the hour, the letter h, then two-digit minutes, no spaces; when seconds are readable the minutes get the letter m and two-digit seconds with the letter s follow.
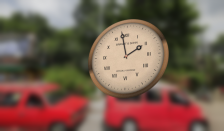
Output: 1h58
